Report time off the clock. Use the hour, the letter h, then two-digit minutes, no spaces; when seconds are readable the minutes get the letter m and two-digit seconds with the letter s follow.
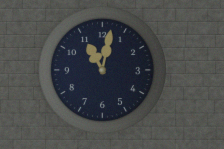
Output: 11h02
